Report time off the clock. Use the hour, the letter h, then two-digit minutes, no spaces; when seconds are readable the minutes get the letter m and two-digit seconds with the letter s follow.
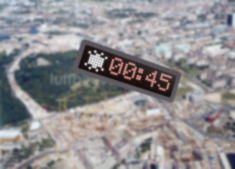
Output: 0h45
